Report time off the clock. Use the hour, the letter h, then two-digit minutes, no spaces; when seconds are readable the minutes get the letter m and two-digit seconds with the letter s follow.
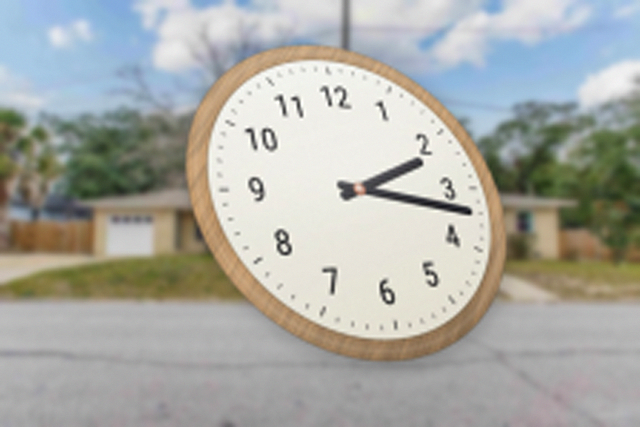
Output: 2h17
